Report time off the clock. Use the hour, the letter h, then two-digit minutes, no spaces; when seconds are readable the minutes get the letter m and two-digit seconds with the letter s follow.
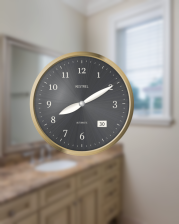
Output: 8h10
